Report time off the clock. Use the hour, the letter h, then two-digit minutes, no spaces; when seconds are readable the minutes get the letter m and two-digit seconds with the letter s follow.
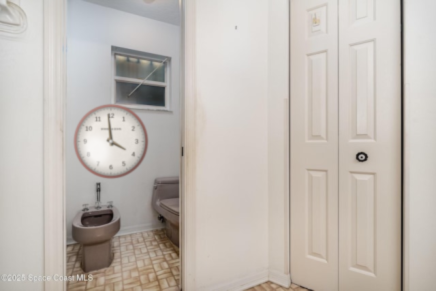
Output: 3h59
